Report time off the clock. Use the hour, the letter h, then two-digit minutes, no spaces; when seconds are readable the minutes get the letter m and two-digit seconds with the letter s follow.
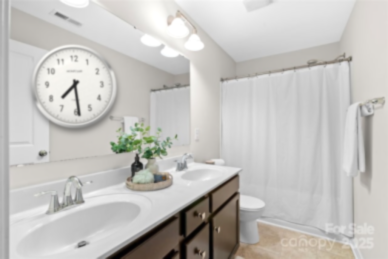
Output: 7h29
